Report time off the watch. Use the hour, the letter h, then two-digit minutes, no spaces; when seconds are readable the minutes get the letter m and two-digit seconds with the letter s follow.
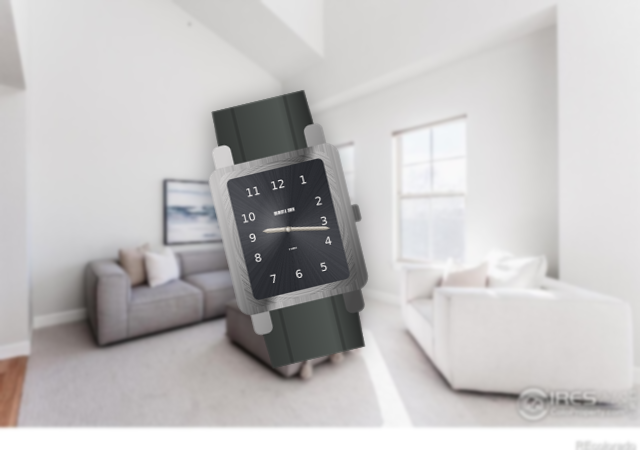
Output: 9h17
